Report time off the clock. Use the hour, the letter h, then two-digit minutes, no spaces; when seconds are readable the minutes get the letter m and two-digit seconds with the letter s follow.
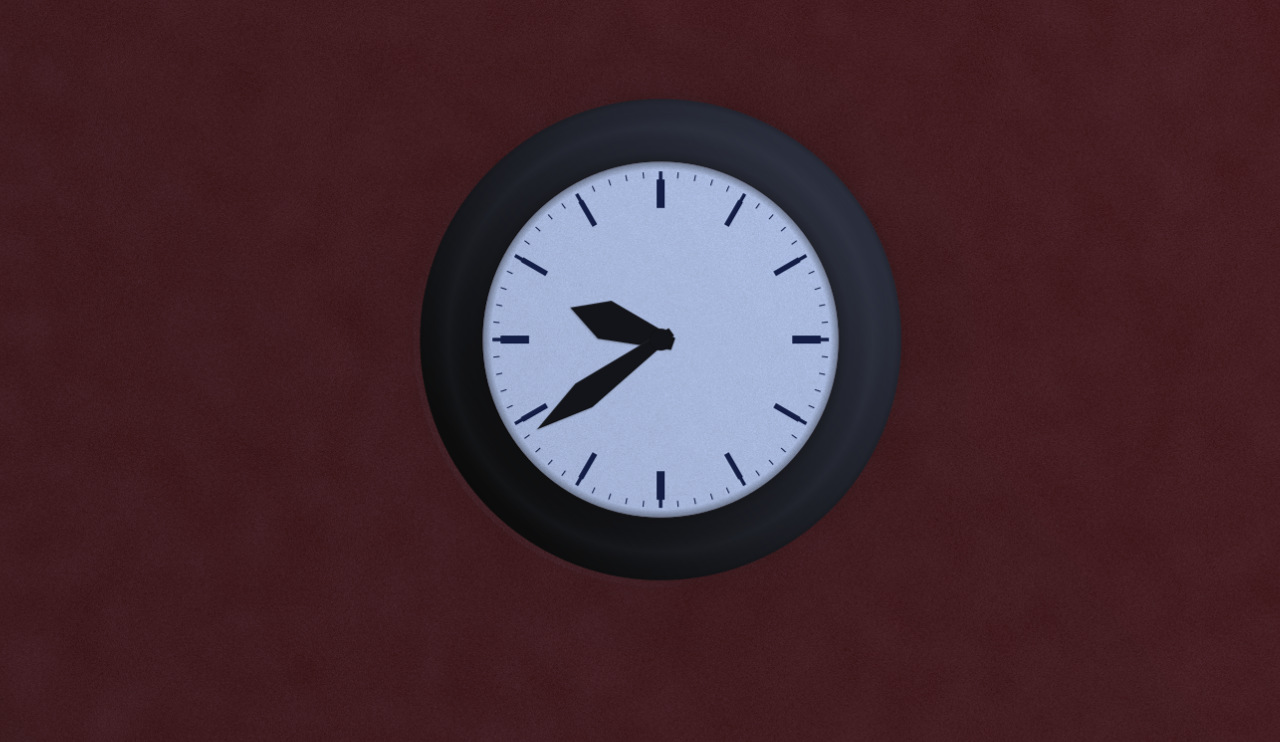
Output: 9h39
